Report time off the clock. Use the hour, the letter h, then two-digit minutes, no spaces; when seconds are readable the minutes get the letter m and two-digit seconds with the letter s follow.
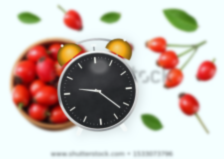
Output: 9h22
